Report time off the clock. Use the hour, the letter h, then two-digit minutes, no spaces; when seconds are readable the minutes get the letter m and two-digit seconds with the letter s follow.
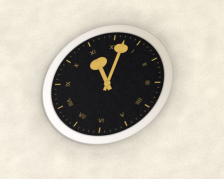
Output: 11h02
